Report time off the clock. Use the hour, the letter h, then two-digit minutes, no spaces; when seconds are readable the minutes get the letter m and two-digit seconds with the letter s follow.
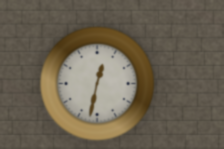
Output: 12h32
